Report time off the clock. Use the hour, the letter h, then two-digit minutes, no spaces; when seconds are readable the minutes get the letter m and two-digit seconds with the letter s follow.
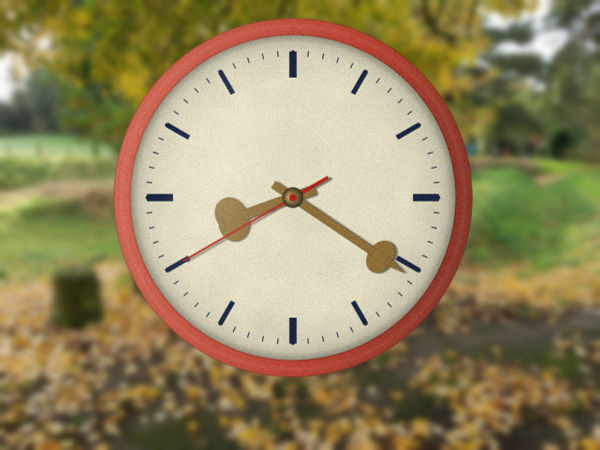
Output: 8h20m40s
